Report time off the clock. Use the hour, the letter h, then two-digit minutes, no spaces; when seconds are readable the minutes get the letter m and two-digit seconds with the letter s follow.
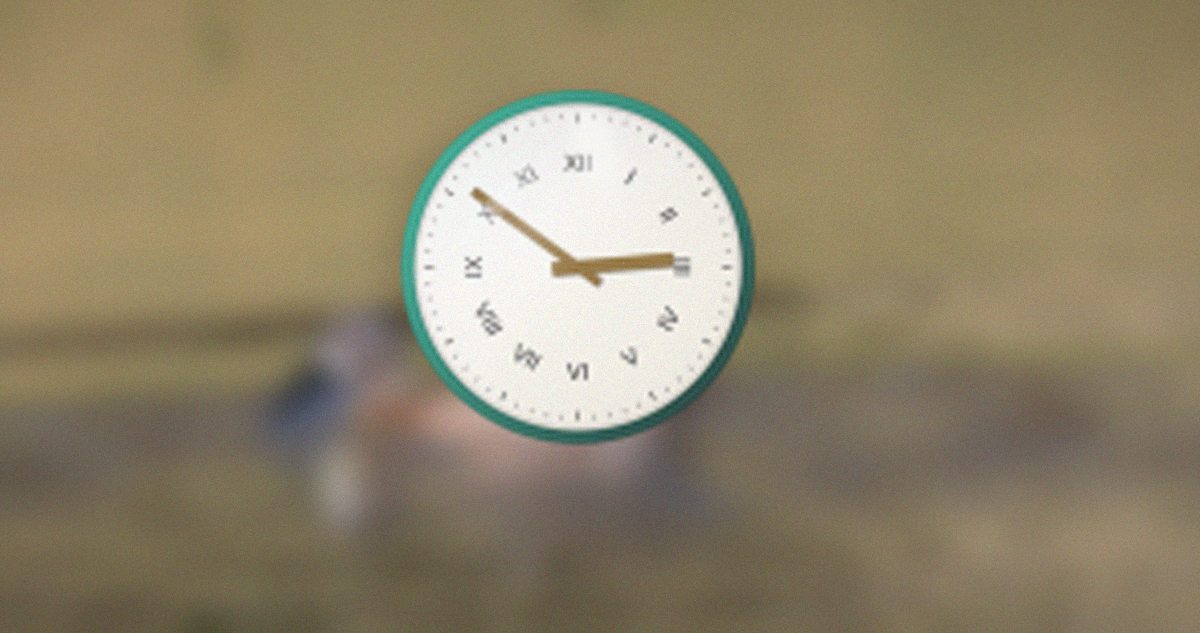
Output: 2h51
